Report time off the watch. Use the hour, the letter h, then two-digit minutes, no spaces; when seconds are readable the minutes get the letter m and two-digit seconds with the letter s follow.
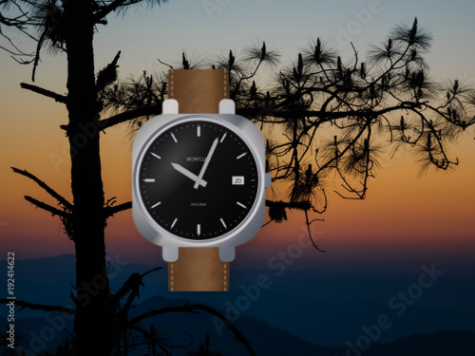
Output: 10h04
